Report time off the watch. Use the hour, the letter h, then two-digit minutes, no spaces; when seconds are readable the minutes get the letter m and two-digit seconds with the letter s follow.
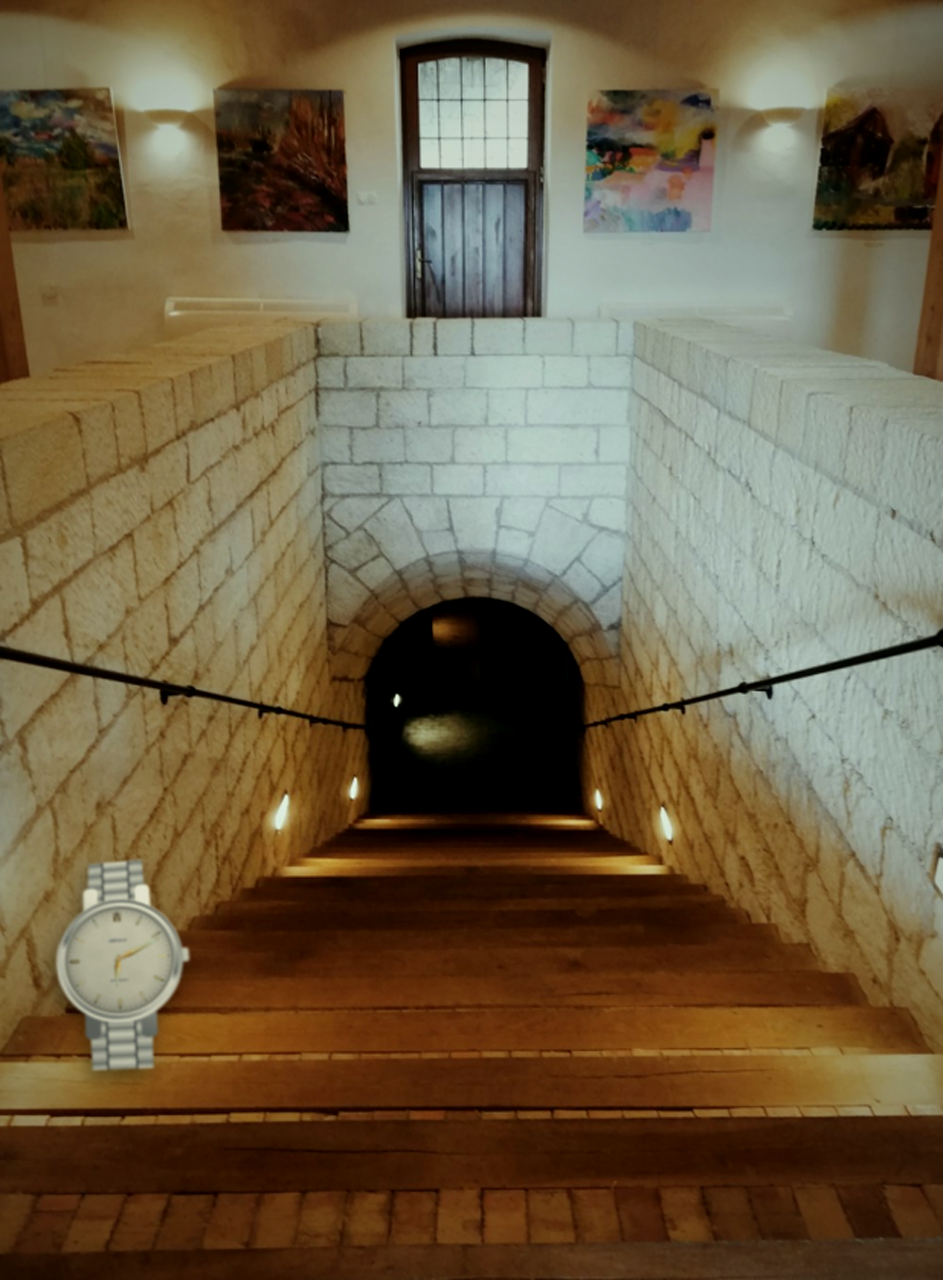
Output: 6h11
